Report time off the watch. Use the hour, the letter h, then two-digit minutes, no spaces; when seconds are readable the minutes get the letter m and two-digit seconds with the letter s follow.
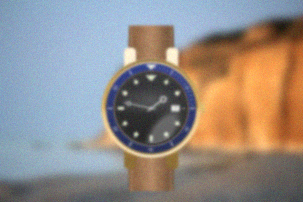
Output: 1h47
